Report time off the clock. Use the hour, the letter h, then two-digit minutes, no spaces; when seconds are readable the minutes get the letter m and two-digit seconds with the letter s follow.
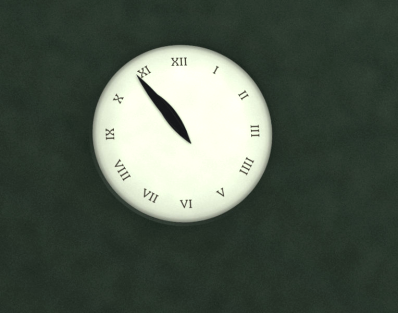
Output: 10h54
